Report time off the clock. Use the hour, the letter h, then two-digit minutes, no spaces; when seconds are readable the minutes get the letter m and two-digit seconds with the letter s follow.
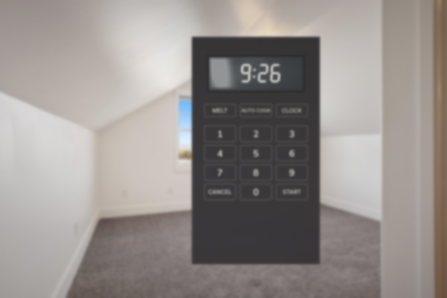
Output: 9h26
